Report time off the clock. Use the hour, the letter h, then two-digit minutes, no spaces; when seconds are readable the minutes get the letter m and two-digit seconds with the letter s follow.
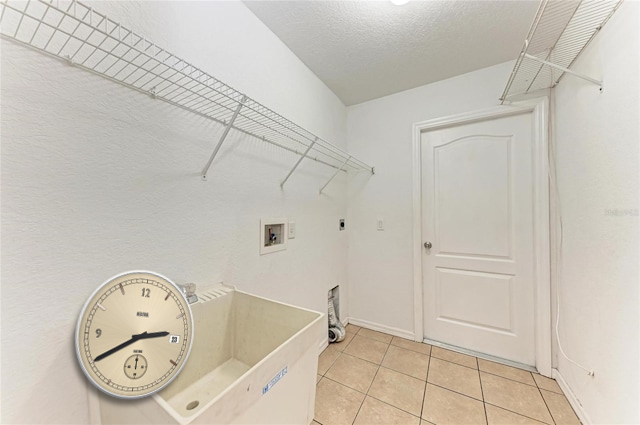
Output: 2h40
